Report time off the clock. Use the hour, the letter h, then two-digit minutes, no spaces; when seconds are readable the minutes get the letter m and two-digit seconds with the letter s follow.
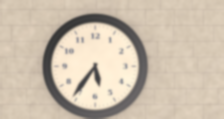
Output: 5h36
